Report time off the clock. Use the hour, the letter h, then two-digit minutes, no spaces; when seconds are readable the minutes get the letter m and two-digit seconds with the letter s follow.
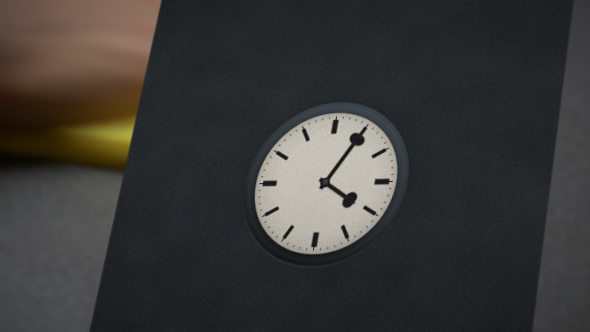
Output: 4h05
